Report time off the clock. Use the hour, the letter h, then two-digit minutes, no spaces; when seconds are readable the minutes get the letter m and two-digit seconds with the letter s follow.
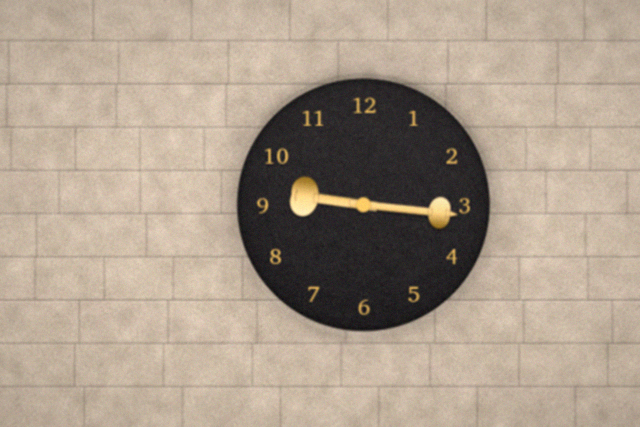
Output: 9h16
